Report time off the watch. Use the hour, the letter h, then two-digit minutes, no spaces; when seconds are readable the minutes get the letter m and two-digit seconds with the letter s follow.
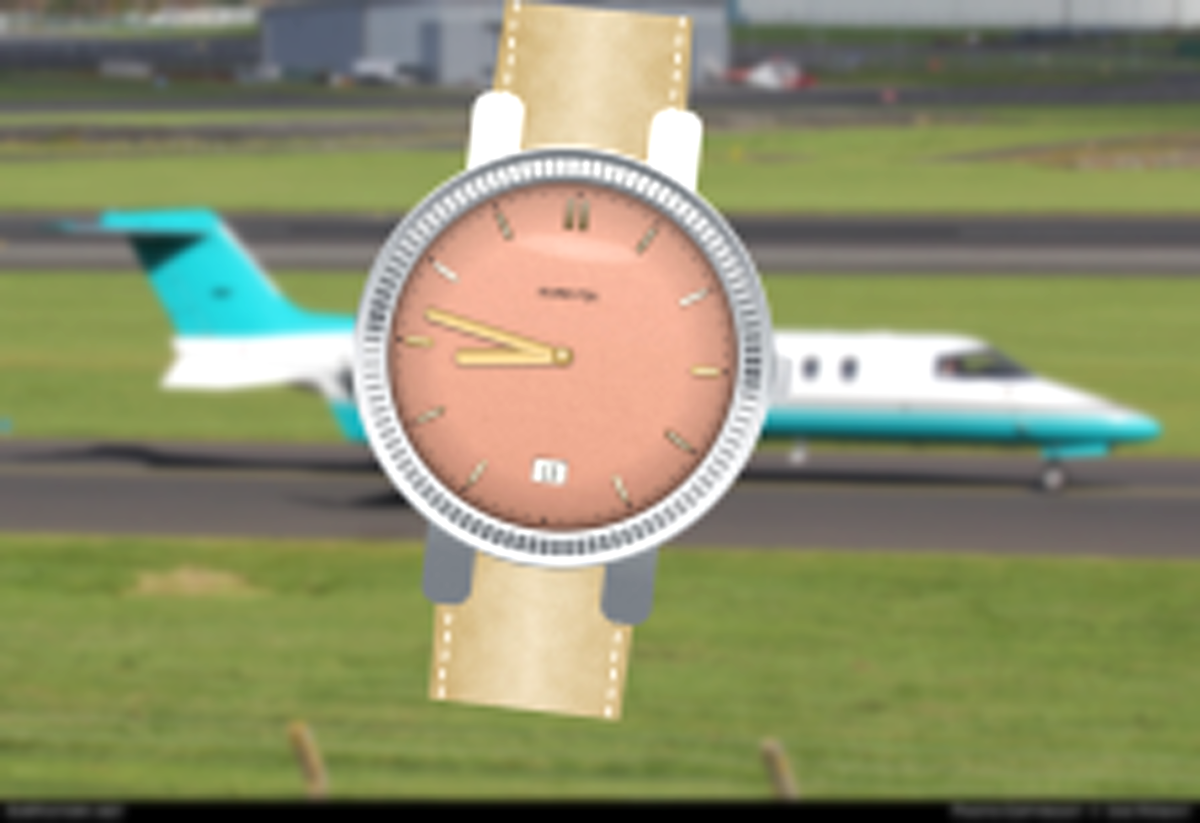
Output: 8h47
